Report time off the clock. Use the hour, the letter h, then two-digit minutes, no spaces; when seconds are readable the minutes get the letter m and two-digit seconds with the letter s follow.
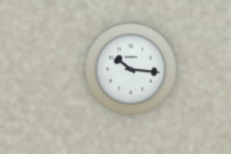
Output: 10h16
